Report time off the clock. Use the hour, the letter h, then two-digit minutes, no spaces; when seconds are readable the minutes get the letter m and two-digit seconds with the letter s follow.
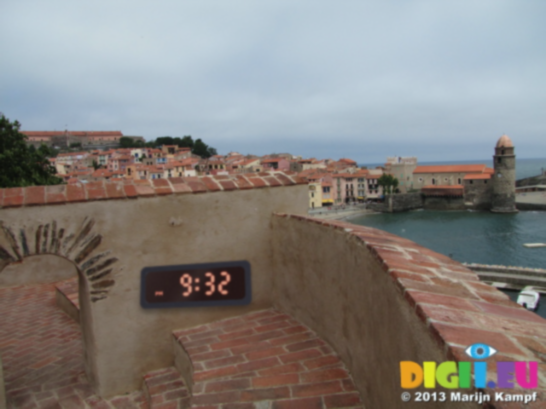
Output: 9h32
